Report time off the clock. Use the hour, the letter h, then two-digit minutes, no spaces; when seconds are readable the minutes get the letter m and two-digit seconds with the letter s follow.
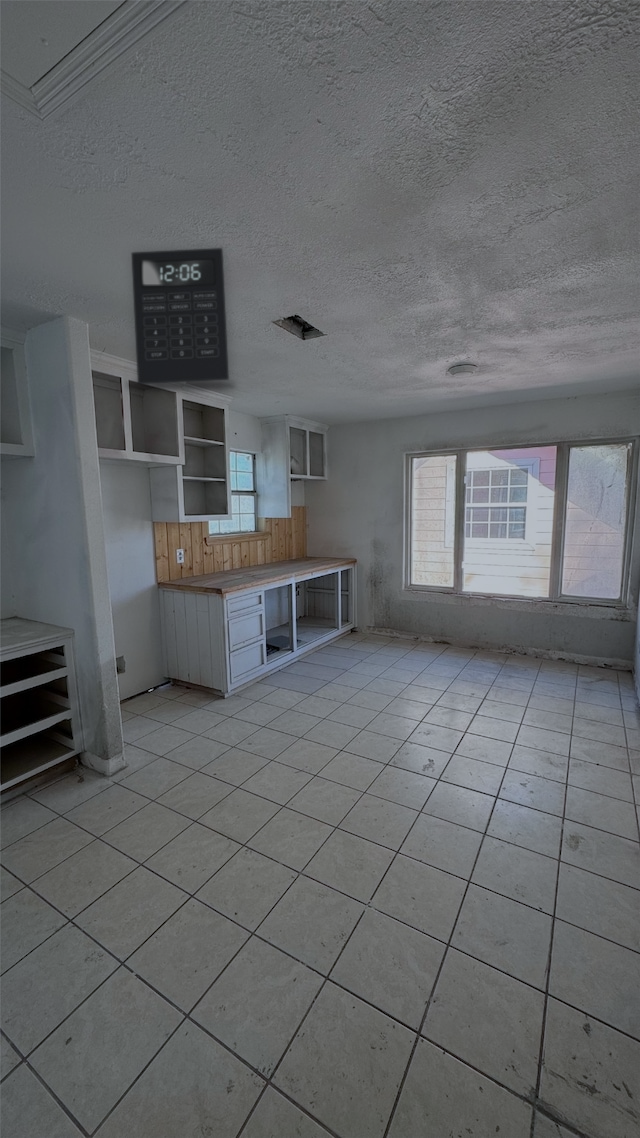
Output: 12h06
